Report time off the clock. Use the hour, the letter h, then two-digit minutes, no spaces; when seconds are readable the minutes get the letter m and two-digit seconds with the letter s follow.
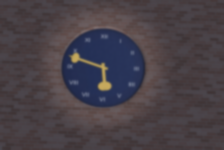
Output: 5h48
